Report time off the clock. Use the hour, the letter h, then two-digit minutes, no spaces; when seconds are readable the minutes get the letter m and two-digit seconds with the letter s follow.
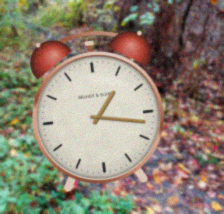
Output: 1h17
